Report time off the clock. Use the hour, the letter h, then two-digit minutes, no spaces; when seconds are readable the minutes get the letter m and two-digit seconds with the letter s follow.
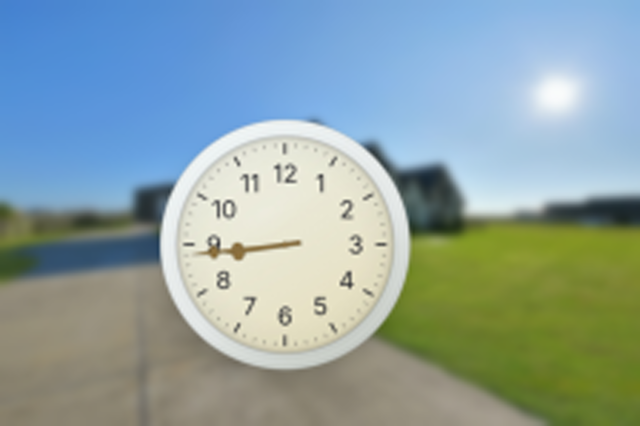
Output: 8h44
